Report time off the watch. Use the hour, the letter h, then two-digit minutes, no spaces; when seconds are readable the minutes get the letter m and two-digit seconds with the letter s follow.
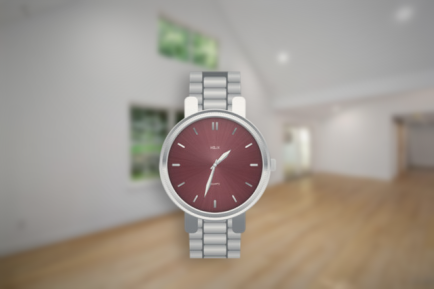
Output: 1h33
